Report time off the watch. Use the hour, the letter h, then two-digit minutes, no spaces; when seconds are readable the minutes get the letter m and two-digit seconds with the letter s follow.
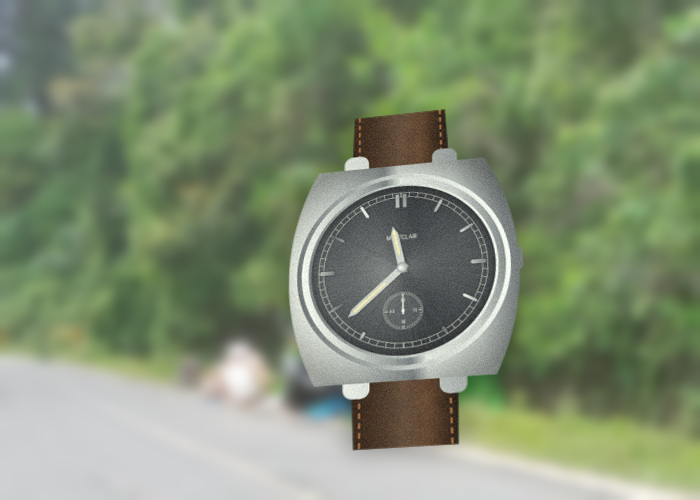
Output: 11h38
